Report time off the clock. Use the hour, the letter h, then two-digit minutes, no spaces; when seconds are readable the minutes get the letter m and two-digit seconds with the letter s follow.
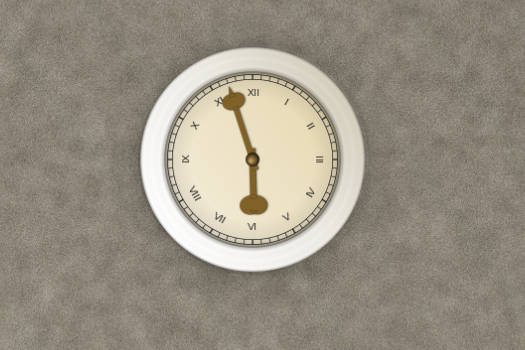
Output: 5h57
